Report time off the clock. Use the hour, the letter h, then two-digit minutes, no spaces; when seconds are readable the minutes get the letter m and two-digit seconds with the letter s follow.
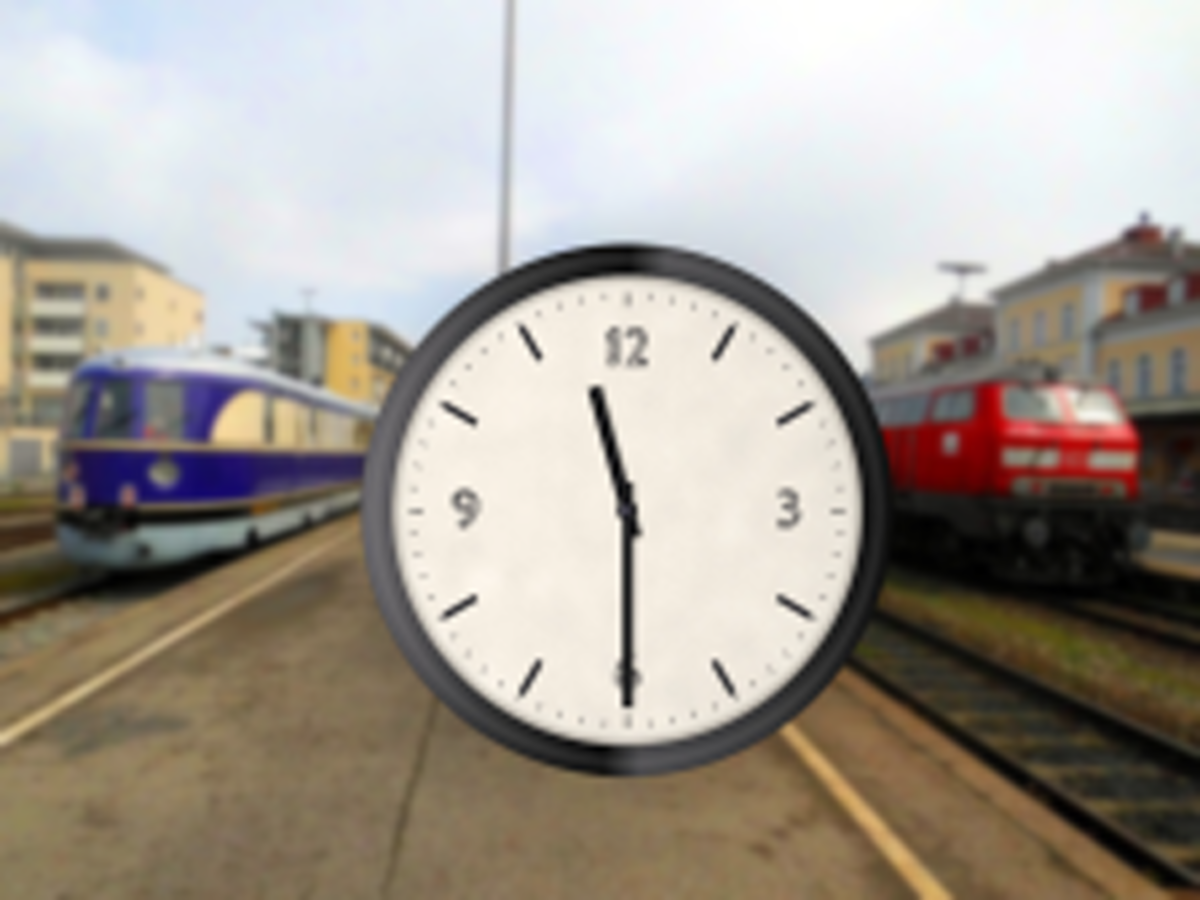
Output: 11h30
